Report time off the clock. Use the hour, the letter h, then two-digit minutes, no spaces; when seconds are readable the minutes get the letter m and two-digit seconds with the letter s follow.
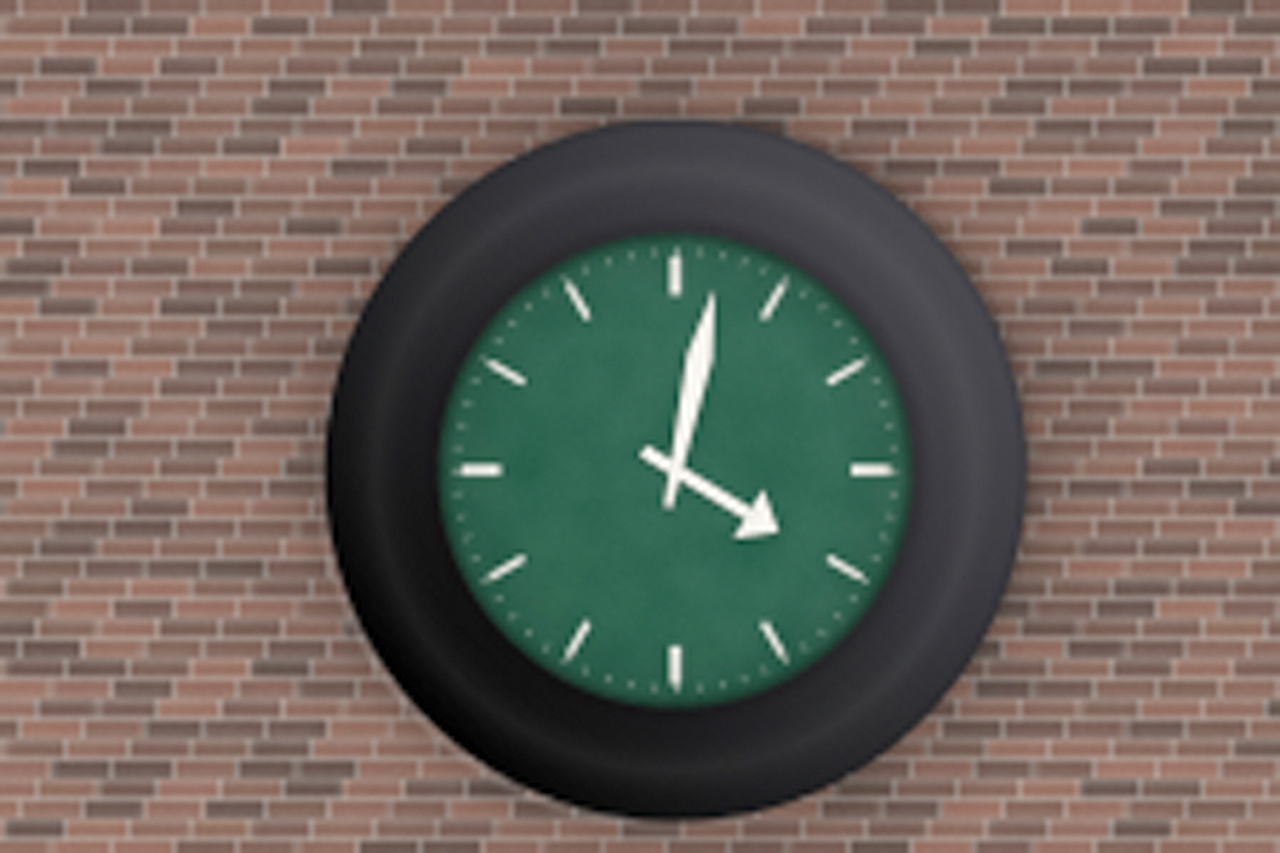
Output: 4h02
